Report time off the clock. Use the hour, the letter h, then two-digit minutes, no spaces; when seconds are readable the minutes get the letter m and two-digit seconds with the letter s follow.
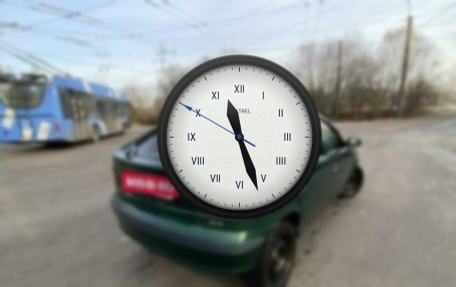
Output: 11h26m50s
